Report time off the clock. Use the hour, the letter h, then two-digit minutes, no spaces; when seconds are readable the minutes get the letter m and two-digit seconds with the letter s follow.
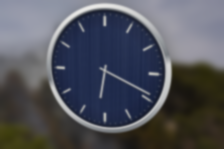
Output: 6h19
